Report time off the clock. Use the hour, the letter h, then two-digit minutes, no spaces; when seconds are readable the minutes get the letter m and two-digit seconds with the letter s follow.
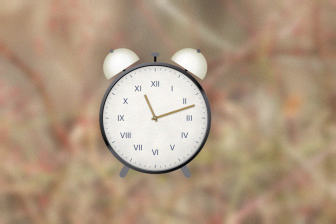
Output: 11h12
